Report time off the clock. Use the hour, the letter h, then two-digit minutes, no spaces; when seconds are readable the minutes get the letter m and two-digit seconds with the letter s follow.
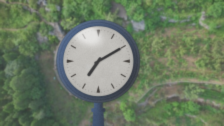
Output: 7h10
